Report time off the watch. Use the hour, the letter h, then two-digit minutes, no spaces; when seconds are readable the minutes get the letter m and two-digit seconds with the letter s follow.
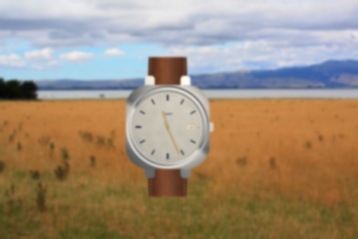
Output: 11h26
